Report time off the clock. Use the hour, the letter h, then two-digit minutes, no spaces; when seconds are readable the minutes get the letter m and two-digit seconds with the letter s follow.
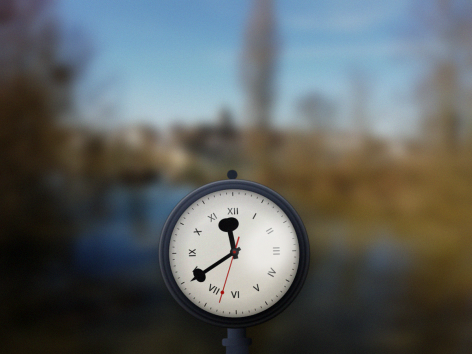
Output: 11h39m33s
